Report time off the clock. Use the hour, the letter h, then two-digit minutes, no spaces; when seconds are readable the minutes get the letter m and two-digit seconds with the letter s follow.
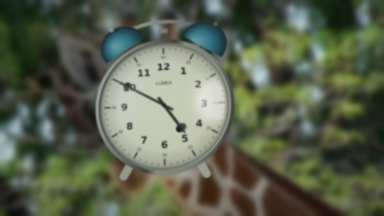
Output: 4h50
